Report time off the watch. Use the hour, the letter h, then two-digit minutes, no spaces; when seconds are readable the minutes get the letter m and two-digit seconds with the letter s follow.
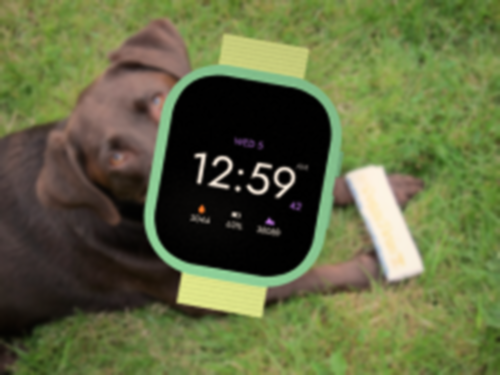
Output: 12h59
